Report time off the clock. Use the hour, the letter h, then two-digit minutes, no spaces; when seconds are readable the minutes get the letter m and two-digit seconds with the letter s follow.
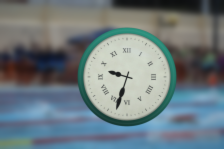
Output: 9h33
